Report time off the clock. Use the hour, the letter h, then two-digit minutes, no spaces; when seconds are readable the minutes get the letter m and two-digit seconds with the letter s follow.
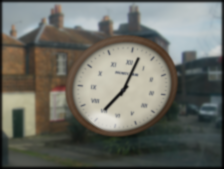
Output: 7h02
